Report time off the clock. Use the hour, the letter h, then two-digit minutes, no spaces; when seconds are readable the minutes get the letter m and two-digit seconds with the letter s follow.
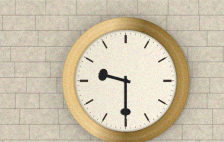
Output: 9h30
